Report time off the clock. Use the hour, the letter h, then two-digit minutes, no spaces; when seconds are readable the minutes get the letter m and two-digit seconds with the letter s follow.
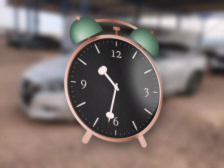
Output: 10h32
